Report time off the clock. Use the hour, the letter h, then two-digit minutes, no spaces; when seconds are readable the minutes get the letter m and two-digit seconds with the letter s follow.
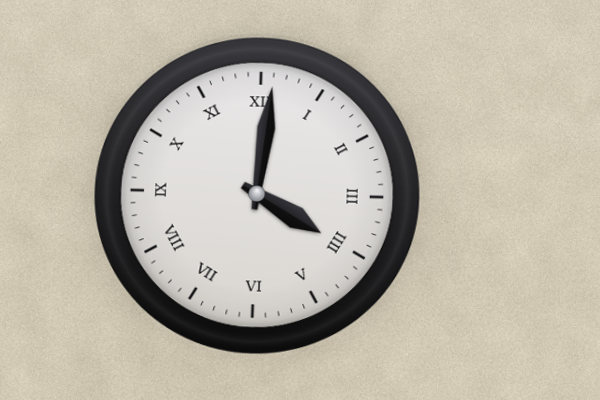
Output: 4h01
